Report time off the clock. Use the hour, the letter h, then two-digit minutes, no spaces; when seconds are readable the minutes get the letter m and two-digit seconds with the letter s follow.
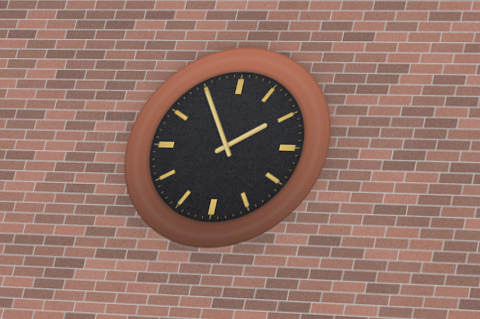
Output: 1h55
